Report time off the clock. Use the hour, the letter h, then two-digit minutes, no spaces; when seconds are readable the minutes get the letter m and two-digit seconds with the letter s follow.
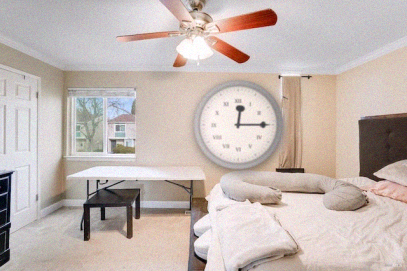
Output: 12h15
